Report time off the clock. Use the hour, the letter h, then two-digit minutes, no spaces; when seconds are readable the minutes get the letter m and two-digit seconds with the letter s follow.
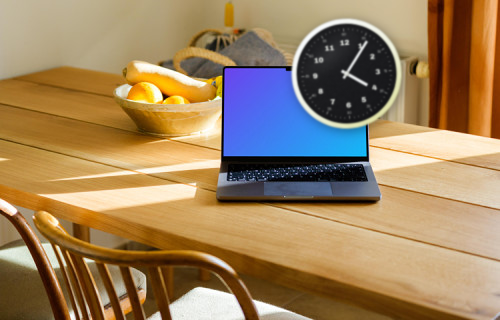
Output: 4h06
